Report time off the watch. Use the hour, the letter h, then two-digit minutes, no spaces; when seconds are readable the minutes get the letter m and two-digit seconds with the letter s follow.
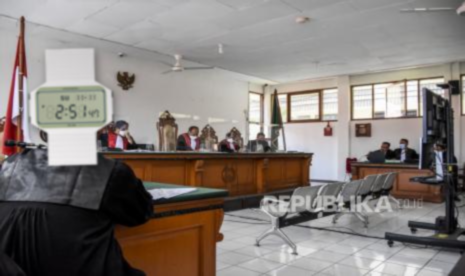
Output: 2h51
